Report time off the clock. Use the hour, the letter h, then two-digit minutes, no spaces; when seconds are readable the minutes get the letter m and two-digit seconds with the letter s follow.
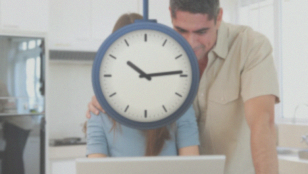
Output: 10h14
